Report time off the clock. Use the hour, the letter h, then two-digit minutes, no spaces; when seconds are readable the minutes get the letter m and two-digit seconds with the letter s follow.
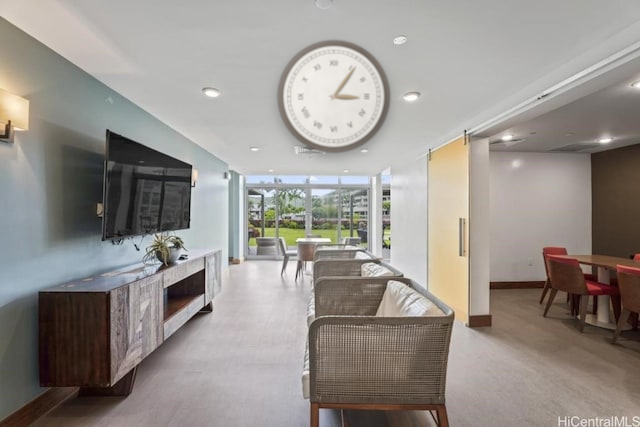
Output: 3h06
